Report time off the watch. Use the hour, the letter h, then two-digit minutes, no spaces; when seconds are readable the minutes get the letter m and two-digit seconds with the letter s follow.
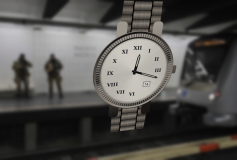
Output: 12h18
